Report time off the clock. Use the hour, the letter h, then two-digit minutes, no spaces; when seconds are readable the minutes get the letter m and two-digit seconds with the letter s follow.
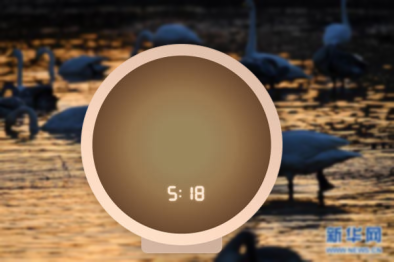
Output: 5h18
